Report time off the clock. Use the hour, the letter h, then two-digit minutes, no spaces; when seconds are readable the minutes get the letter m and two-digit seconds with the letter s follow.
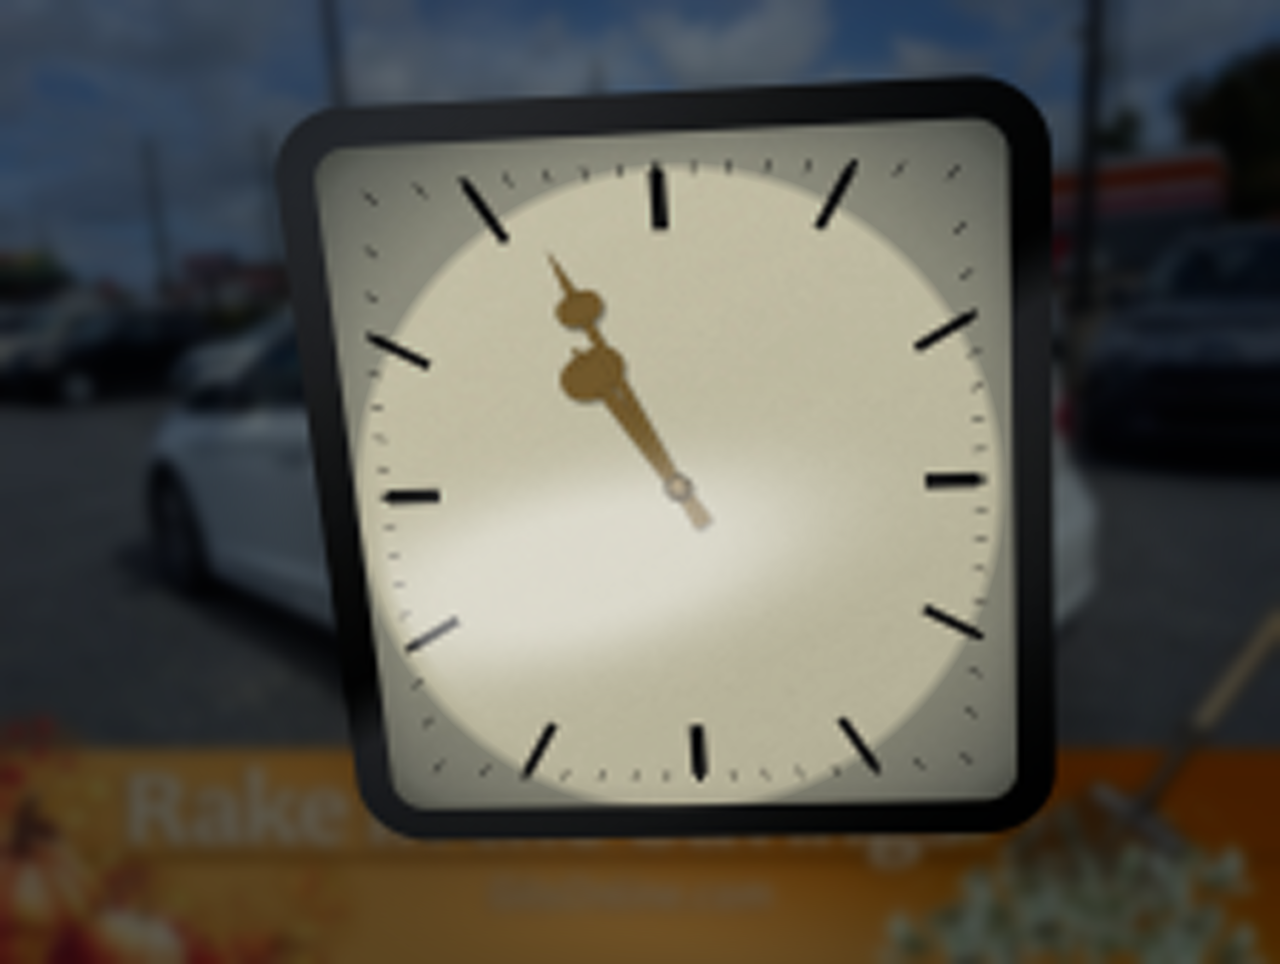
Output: 10h56
